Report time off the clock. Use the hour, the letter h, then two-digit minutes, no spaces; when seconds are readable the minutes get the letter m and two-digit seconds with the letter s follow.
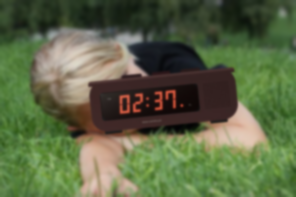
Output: 2h37
